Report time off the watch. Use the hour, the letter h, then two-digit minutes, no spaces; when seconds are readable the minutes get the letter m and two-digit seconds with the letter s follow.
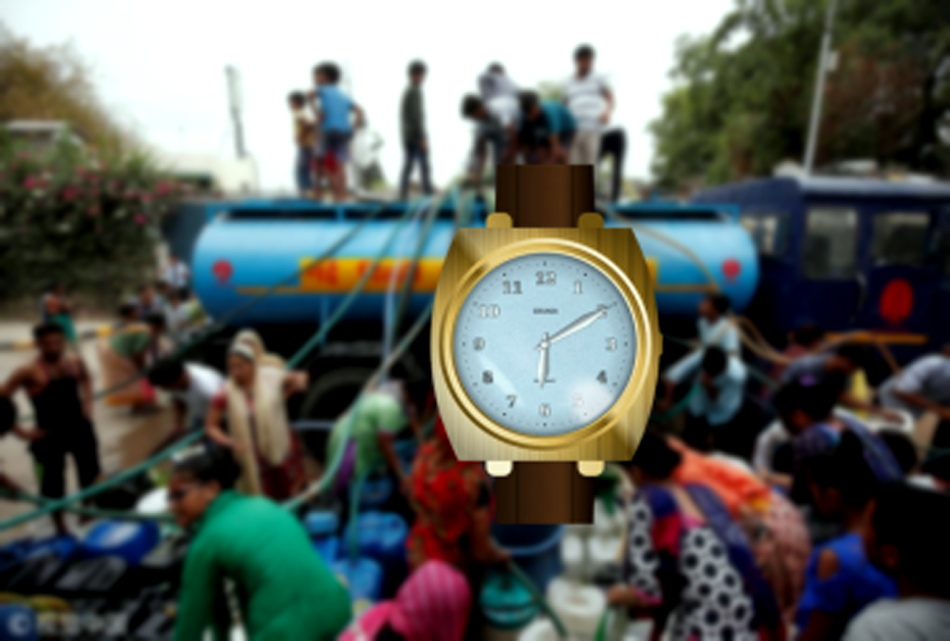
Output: 6h10
